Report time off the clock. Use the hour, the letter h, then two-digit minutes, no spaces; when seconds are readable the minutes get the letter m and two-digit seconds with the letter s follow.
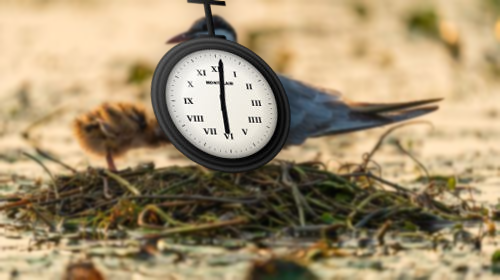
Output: 6h01
